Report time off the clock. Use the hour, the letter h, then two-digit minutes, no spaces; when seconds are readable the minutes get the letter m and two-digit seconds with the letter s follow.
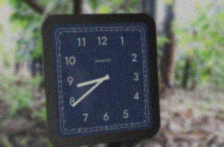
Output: 8h39
